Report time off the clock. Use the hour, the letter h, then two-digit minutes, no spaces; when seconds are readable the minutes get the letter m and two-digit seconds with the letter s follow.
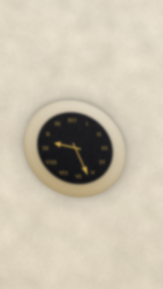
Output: 9h27
